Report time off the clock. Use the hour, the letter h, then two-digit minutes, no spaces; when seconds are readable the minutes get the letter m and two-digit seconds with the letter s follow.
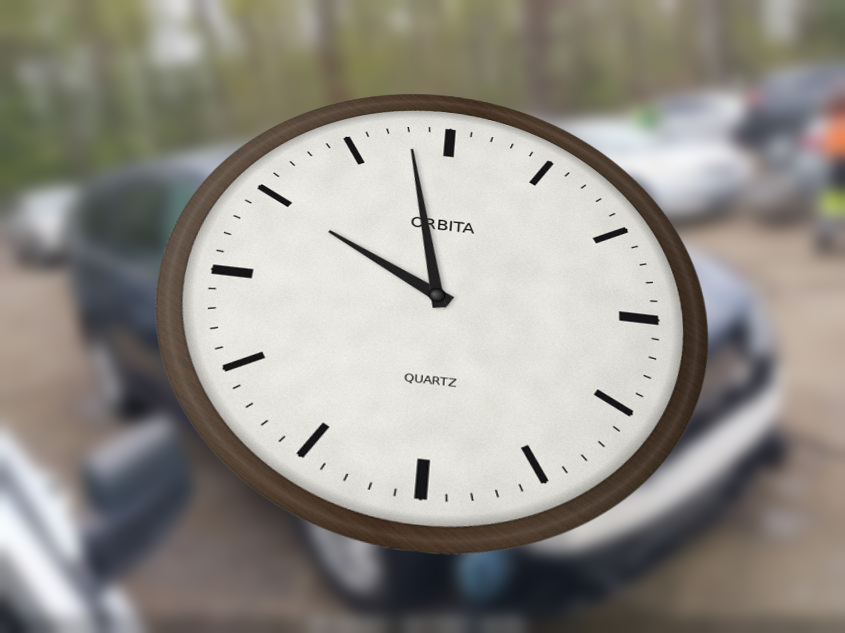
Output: 9h58
